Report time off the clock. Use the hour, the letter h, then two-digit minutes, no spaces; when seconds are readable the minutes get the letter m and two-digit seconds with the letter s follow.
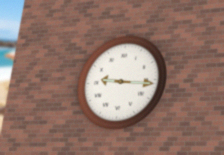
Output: 9h16
